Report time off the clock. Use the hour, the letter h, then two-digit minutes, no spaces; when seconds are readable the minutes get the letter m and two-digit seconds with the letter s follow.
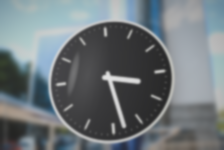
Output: 3h28
